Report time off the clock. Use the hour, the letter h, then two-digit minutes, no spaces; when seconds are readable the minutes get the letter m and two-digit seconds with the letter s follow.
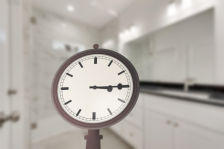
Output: 3h15
